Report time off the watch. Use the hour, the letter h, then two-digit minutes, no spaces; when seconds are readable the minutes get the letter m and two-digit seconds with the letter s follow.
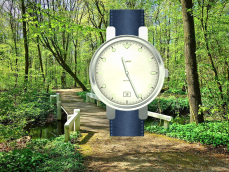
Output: 11h26
